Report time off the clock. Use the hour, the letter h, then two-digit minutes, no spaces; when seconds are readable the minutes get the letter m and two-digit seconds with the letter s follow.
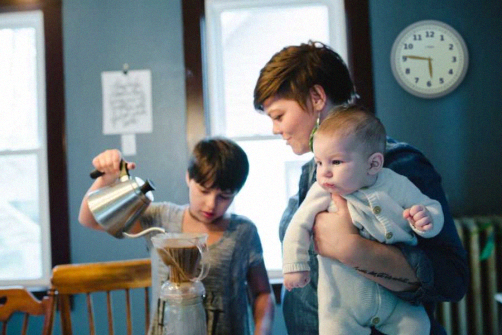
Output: 5h46
